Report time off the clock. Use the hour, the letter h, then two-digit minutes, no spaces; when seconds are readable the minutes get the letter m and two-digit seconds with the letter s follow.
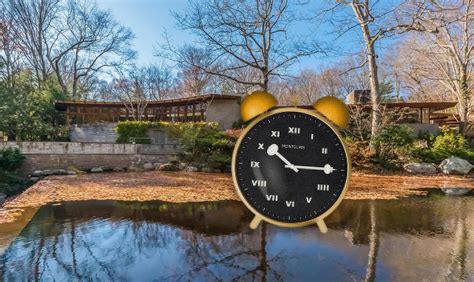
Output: 10h15
